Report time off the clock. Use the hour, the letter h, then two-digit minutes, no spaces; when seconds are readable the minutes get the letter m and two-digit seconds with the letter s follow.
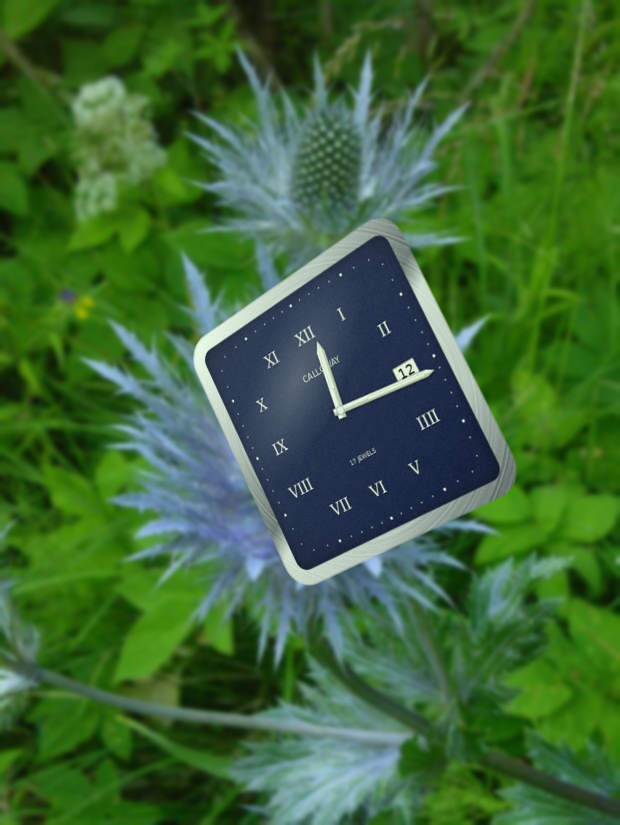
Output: 12h16
